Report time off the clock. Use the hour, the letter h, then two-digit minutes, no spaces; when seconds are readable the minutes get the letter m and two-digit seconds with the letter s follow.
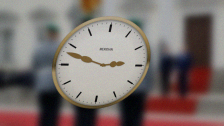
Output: 2h48
